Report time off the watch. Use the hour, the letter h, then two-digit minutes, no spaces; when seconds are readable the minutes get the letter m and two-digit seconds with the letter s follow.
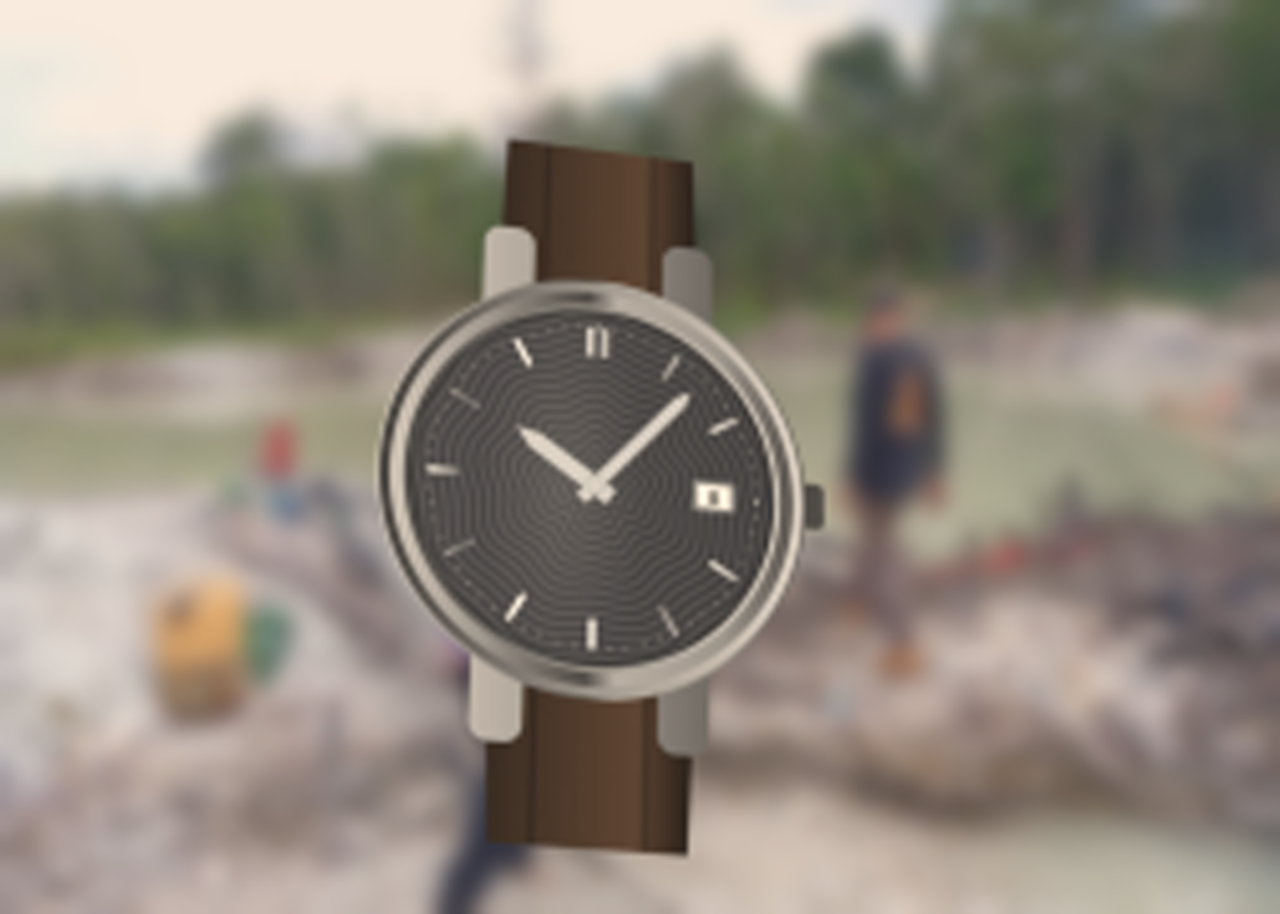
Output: 10h07
